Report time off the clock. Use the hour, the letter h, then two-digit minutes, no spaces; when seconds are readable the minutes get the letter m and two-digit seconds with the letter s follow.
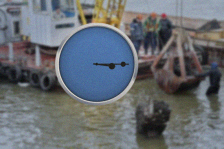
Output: 3h15
